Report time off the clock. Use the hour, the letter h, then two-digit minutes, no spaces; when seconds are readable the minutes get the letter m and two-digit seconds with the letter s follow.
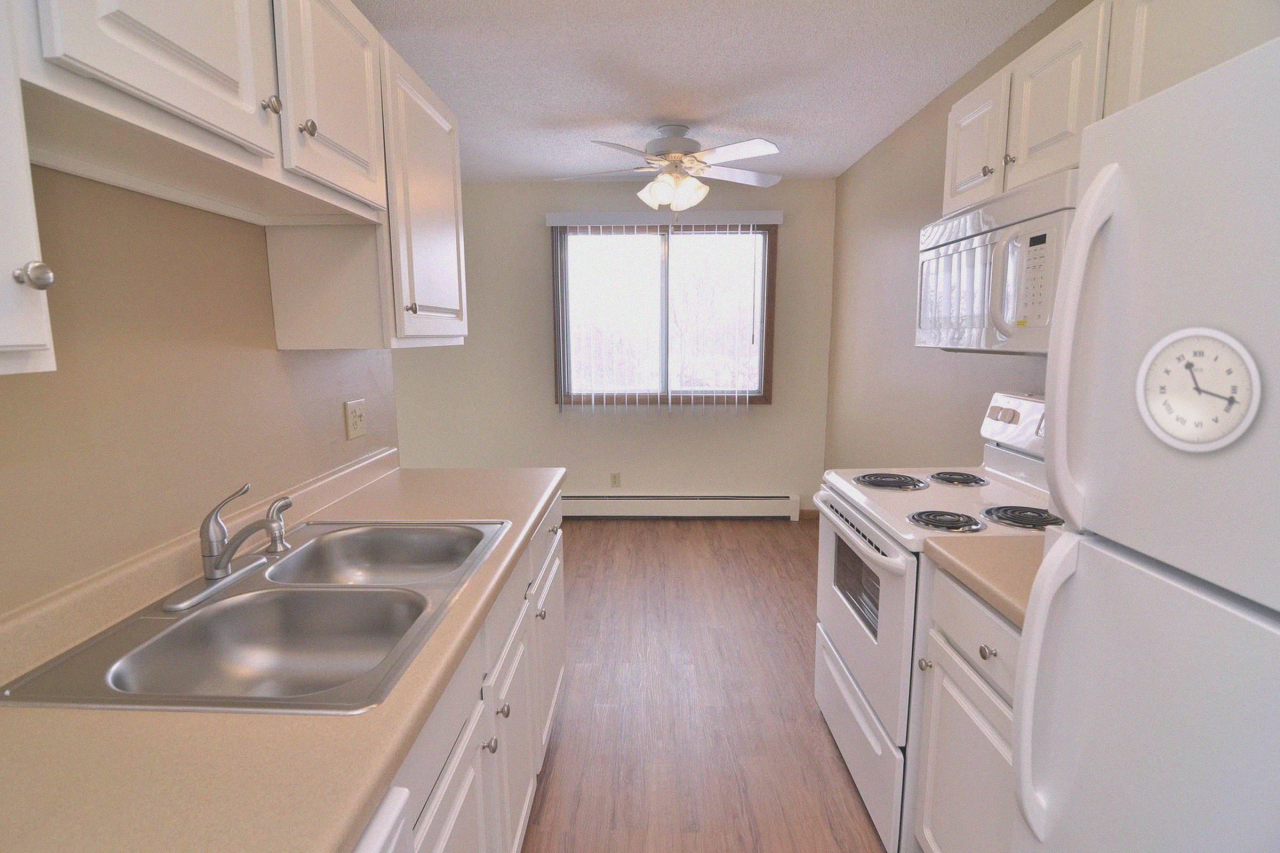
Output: 11h18
